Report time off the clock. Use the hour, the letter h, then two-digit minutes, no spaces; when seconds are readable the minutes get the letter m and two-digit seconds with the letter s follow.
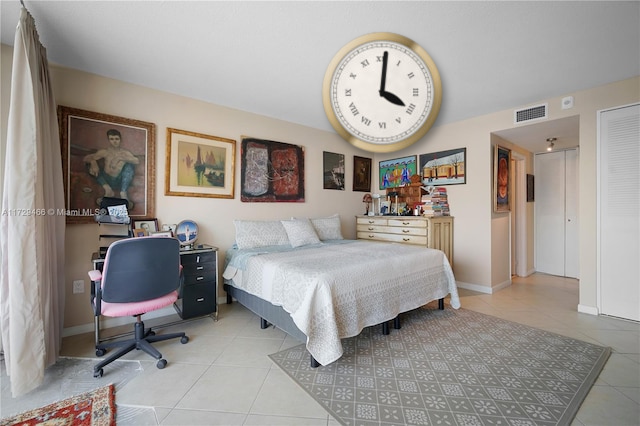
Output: 4h01
